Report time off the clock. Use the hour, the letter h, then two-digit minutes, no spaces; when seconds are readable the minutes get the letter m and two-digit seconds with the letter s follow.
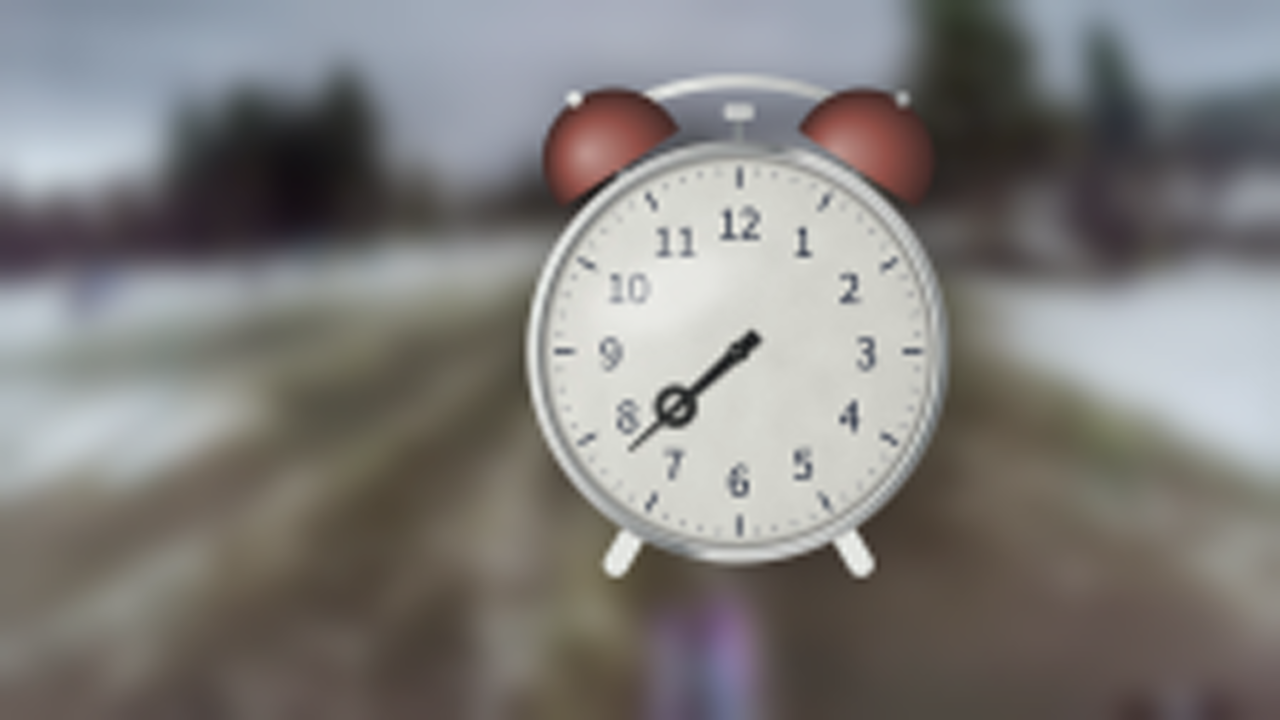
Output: 7h38
